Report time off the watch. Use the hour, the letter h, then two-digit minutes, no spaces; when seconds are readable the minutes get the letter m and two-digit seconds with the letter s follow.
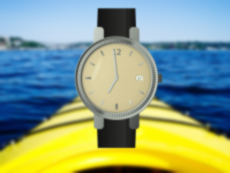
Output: 6h59
